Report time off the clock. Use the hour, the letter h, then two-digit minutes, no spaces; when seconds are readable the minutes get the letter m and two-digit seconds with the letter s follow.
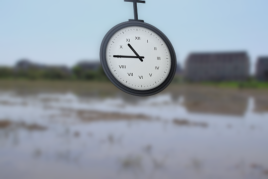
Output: 10h45
